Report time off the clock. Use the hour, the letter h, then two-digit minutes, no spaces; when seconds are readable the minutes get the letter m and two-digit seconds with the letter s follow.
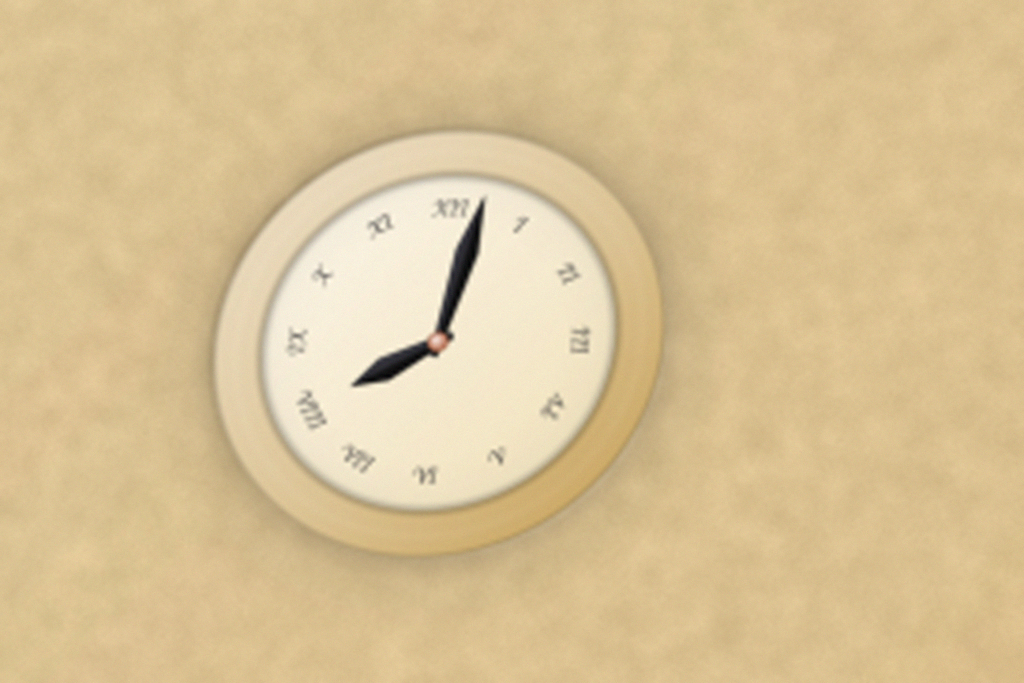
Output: 8h02
